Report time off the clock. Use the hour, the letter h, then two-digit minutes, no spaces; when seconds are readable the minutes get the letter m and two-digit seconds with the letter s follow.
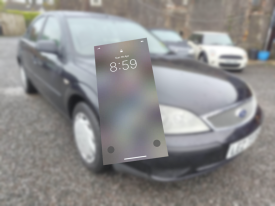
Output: 8h59
